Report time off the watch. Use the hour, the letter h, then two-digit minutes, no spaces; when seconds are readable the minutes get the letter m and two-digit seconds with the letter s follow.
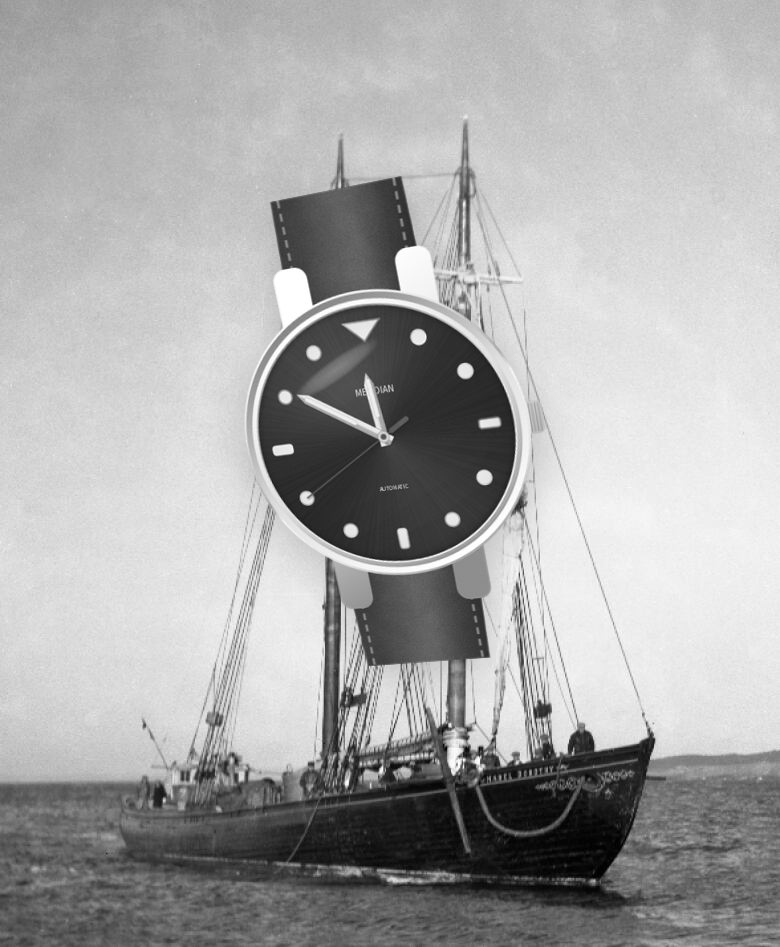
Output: 11h50m40s
